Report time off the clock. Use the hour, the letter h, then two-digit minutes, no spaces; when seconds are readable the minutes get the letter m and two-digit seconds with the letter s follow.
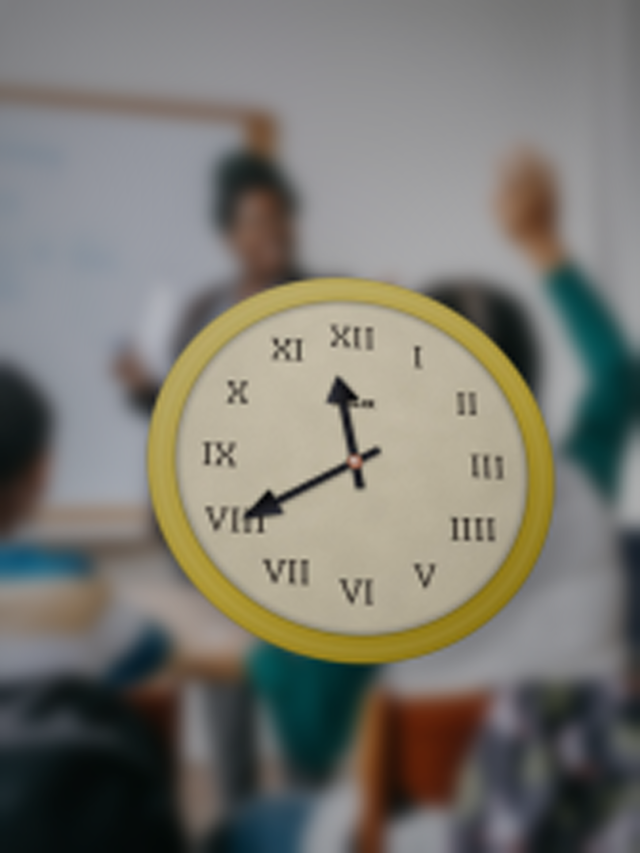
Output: 11h40
